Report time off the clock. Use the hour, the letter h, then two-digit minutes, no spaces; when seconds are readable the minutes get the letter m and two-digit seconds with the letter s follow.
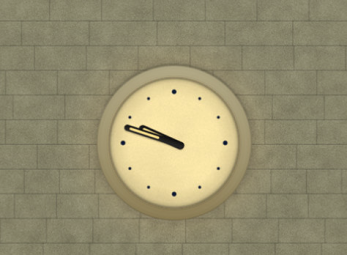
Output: 9h48
